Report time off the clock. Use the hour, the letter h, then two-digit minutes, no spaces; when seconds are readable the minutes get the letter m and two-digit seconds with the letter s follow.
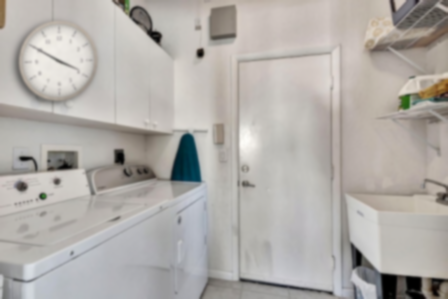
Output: 3h50
